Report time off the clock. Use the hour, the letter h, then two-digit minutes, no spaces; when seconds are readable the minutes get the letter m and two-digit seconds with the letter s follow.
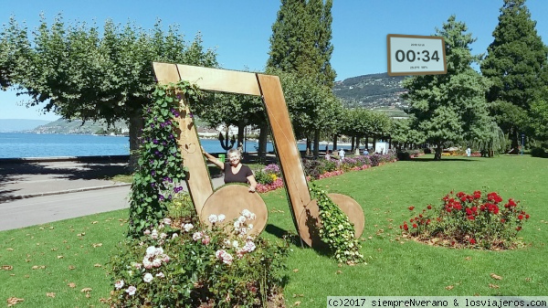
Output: 0h34
